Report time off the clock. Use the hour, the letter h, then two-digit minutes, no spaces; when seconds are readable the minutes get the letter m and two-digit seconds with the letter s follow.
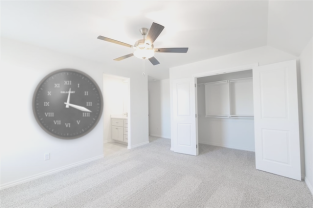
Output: 12h18
